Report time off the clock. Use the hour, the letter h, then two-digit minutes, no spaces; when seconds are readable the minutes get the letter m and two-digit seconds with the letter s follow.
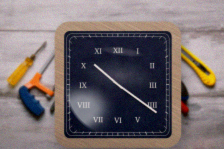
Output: 10h21
